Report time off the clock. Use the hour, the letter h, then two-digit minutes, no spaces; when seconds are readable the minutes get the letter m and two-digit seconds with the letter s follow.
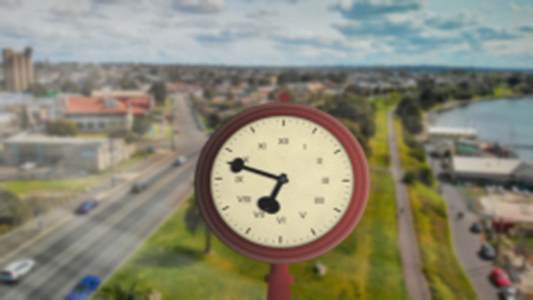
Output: 6h48
